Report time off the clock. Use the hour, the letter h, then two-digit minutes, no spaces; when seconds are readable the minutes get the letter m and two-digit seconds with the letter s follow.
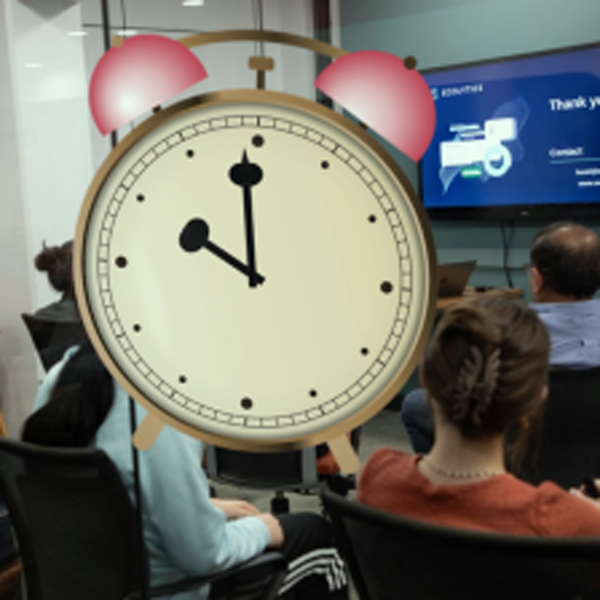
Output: 9h59
